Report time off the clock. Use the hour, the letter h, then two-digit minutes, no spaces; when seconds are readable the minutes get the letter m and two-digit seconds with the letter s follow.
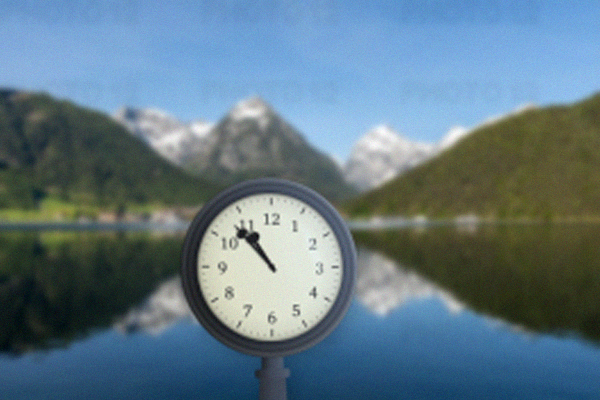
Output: 10h53
